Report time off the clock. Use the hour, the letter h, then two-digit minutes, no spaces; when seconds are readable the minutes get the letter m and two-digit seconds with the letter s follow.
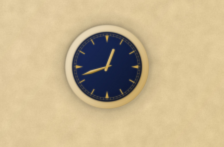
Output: 12h42
